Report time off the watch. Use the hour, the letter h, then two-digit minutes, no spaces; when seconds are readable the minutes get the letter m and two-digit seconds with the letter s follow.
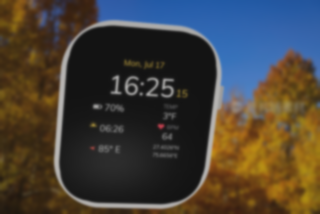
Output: 16h25
